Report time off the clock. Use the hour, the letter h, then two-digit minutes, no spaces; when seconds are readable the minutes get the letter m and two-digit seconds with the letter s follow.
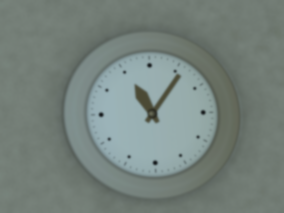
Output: 11h06
